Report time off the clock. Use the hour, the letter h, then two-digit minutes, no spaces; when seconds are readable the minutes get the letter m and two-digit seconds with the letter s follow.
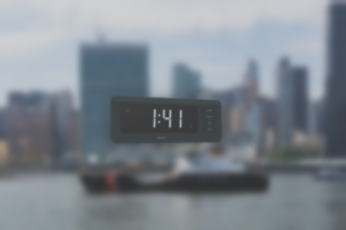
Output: 1h41
